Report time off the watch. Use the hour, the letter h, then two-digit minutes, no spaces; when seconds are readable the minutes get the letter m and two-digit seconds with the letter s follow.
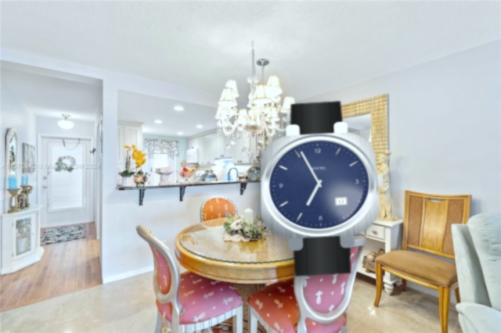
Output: 6h56
